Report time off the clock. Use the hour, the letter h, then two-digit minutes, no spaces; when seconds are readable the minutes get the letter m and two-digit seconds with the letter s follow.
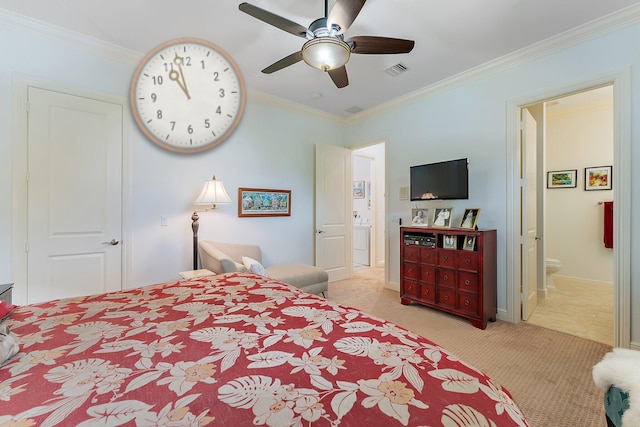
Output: 10h58
